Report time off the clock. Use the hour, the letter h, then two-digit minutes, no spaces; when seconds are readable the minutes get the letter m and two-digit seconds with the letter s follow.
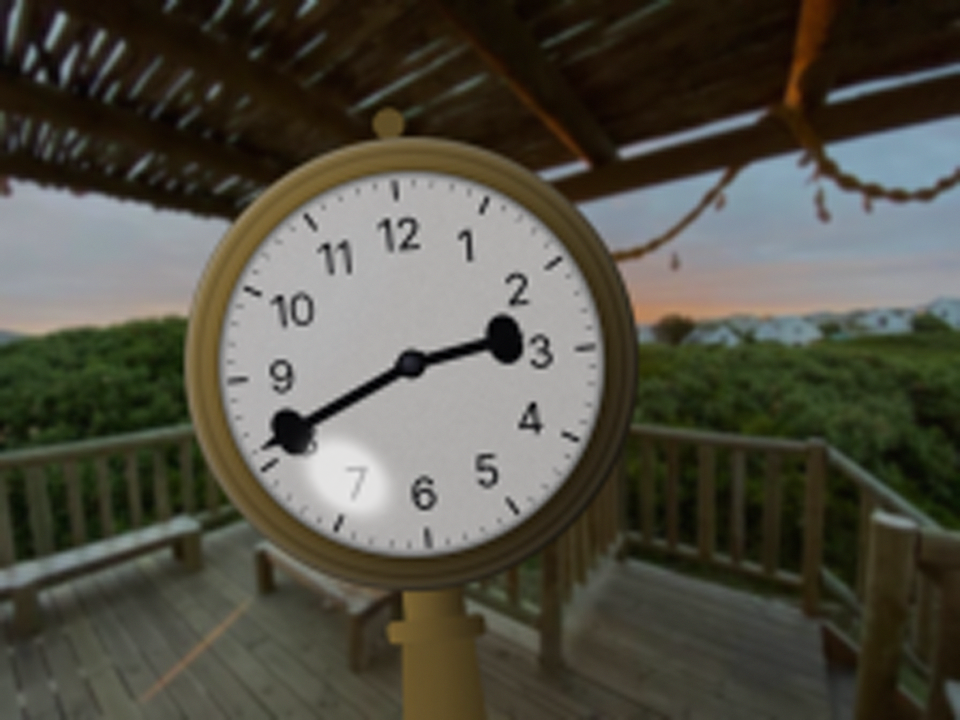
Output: 2h41
